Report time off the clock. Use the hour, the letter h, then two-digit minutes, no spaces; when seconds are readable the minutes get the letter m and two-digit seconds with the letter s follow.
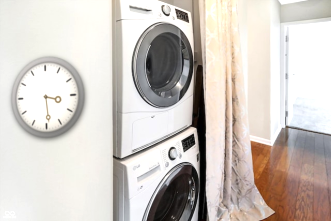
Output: 3h29
